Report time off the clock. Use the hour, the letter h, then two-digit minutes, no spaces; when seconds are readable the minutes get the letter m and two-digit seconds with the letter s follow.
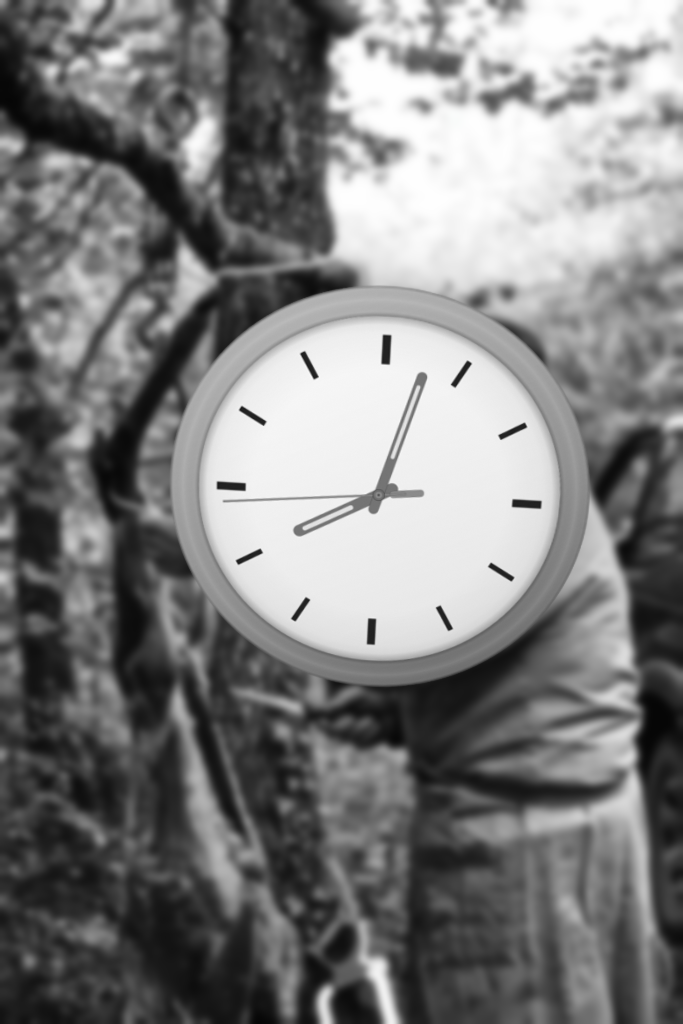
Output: 8h02m44s
